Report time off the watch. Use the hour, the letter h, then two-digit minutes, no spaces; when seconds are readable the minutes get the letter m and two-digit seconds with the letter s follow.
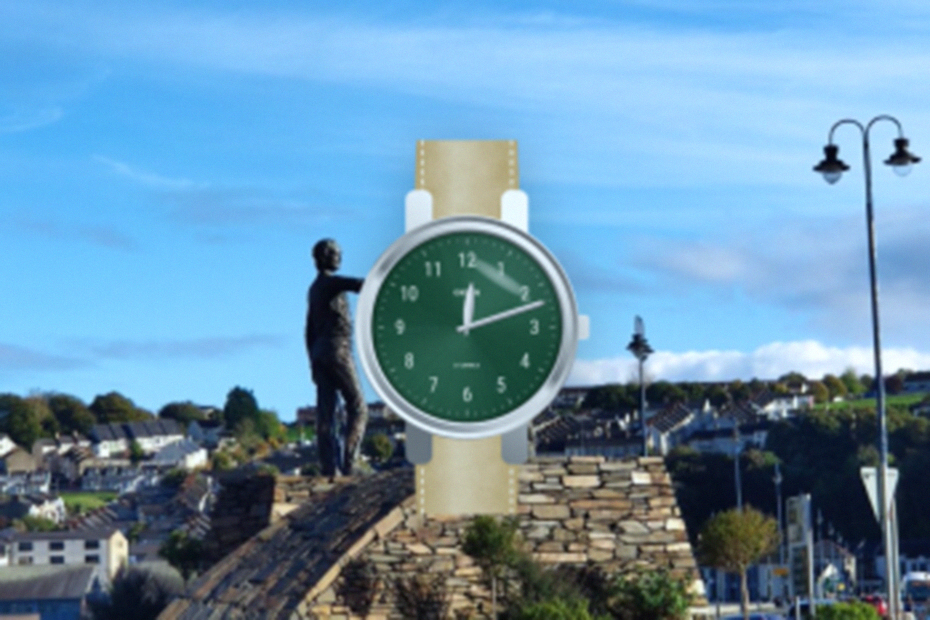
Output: 12h12
